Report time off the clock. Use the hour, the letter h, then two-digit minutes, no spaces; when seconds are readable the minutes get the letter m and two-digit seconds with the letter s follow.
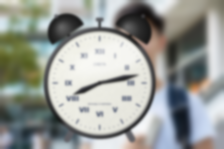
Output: 8h13
